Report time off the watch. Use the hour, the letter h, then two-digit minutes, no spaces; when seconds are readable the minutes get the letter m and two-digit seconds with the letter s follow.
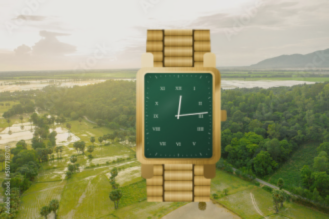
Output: 12h14
